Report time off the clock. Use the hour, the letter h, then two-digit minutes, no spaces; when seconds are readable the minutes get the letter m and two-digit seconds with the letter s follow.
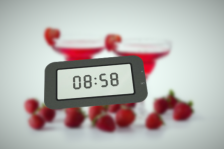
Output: 8h58
